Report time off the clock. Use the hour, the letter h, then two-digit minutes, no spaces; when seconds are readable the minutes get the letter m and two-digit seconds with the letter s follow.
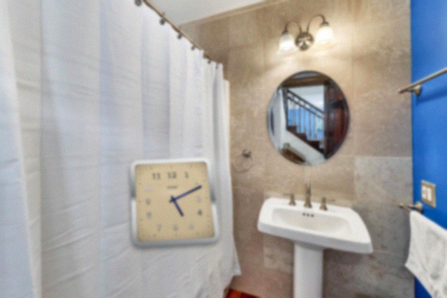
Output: 5h11
